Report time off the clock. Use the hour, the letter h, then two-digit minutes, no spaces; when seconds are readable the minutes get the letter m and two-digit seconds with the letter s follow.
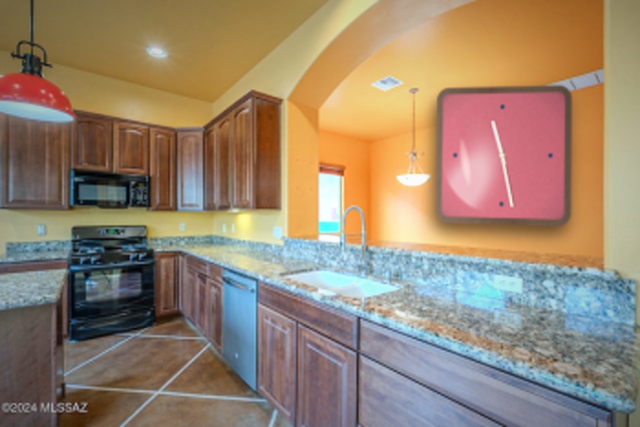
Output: 11h28
